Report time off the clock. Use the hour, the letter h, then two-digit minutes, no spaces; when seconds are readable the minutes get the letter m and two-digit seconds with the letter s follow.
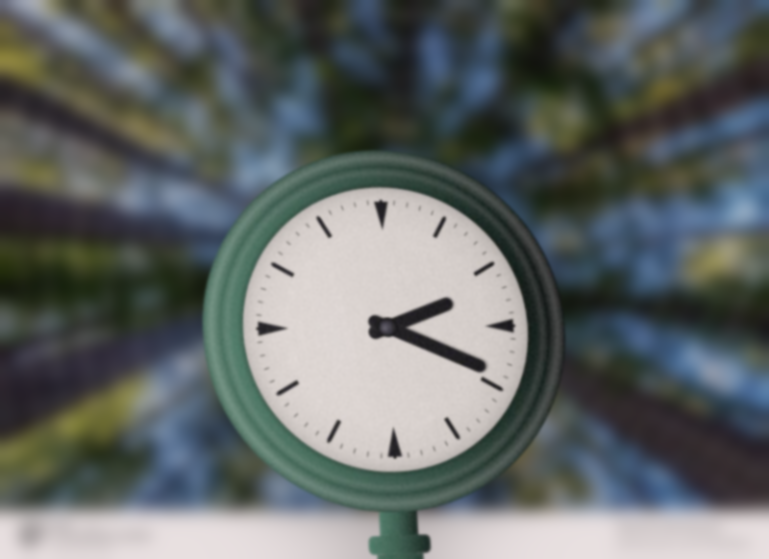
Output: 2h19
